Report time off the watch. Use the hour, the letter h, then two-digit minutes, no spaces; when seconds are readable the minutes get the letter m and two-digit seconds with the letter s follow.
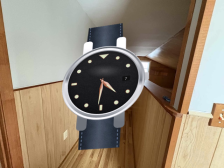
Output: 4h31
